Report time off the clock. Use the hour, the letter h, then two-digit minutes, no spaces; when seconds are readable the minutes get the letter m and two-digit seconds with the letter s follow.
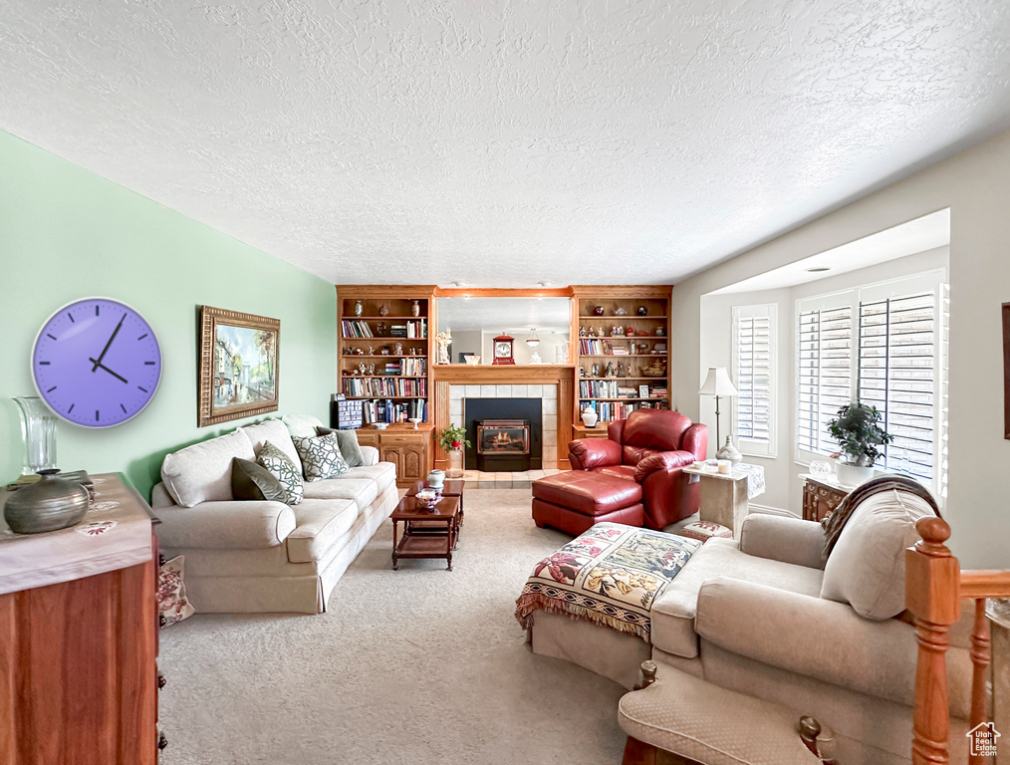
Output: 4h05
